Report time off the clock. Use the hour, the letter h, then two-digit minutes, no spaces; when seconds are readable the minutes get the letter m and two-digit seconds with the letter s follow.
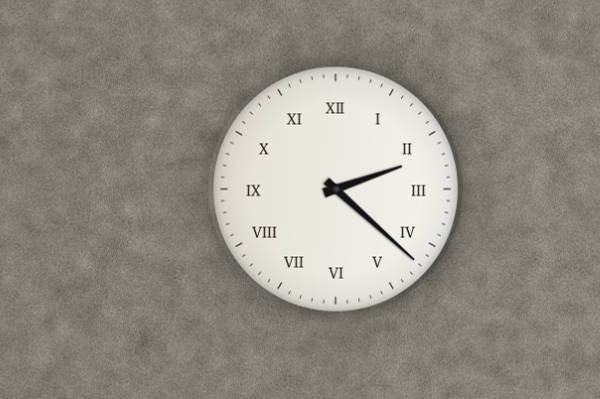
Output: 2h22
